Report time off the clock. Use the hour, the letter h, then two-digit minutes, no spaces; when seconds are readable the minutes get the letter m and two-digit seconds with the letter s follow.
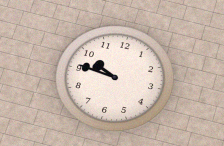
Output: 9h46
